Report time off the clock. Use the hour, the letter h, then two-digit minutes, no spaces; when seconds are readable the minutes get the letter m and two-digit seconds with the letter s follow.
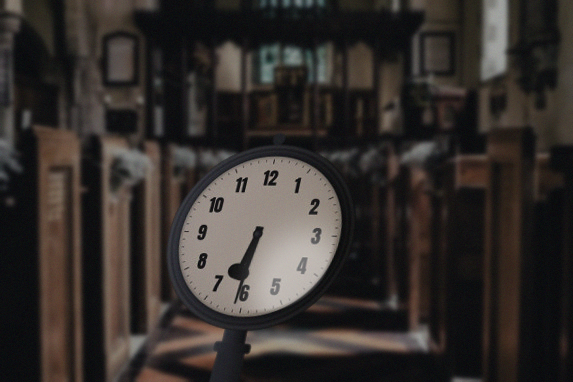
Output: 6h31
